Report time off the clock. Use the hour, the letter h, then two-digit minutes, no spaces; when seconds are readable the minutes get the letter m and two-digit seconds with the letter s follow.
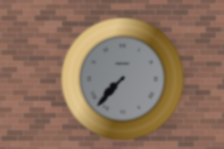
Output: 7h37
